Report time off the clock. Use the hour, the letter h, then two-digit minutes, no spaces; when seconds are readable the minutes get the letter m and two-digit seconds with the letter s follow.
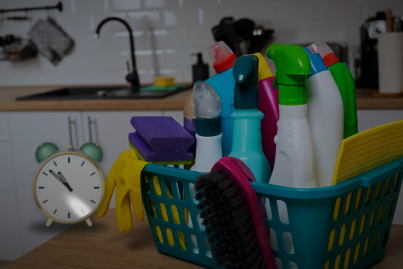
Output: 10h52
